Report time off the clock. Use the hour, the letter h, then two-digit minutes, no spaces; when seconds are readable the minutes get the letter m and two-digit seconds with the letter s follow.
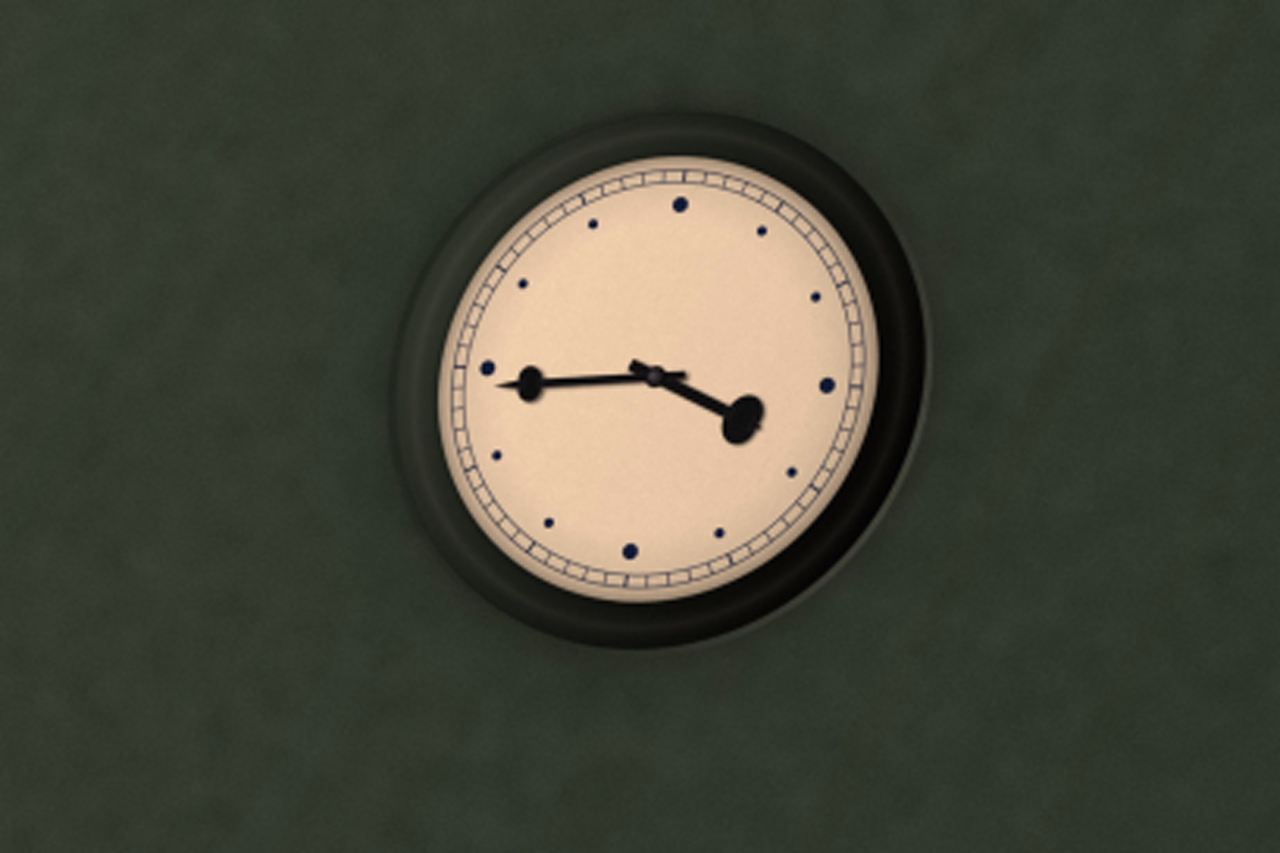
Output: 3h44
